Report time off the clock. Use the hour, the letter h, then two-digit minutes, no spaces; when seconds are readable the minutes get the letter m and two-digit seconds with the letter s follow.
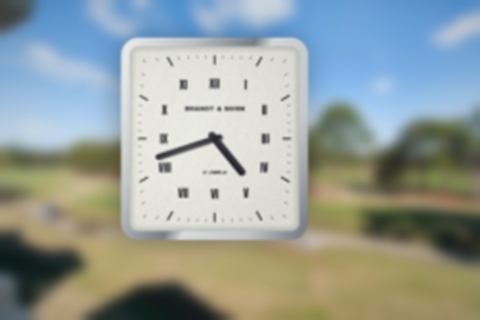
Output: 4h42
